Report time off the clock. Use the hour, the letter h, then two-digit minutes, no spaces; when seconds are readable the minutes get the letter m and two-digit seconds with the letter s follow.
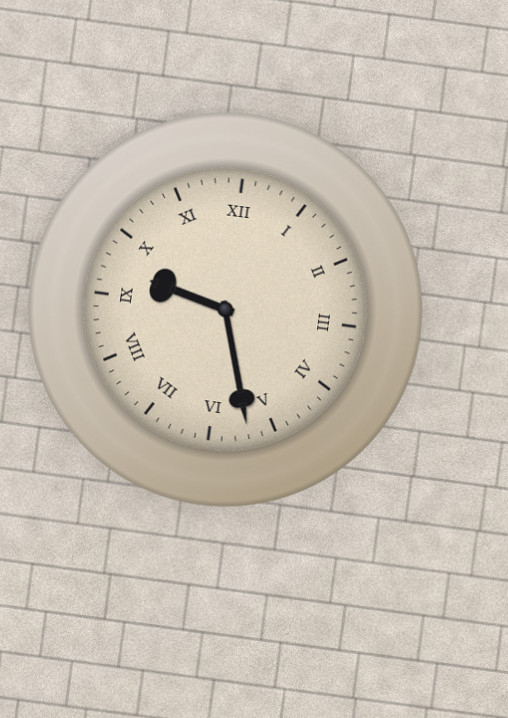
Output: 9h27
